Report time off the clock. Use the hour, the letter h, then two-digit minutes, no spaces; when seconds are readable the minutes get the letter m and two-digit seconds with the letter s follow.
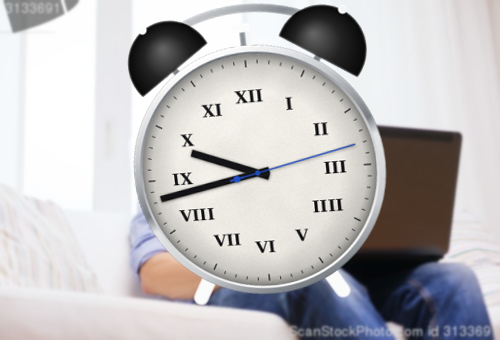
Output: 9h43m13s
